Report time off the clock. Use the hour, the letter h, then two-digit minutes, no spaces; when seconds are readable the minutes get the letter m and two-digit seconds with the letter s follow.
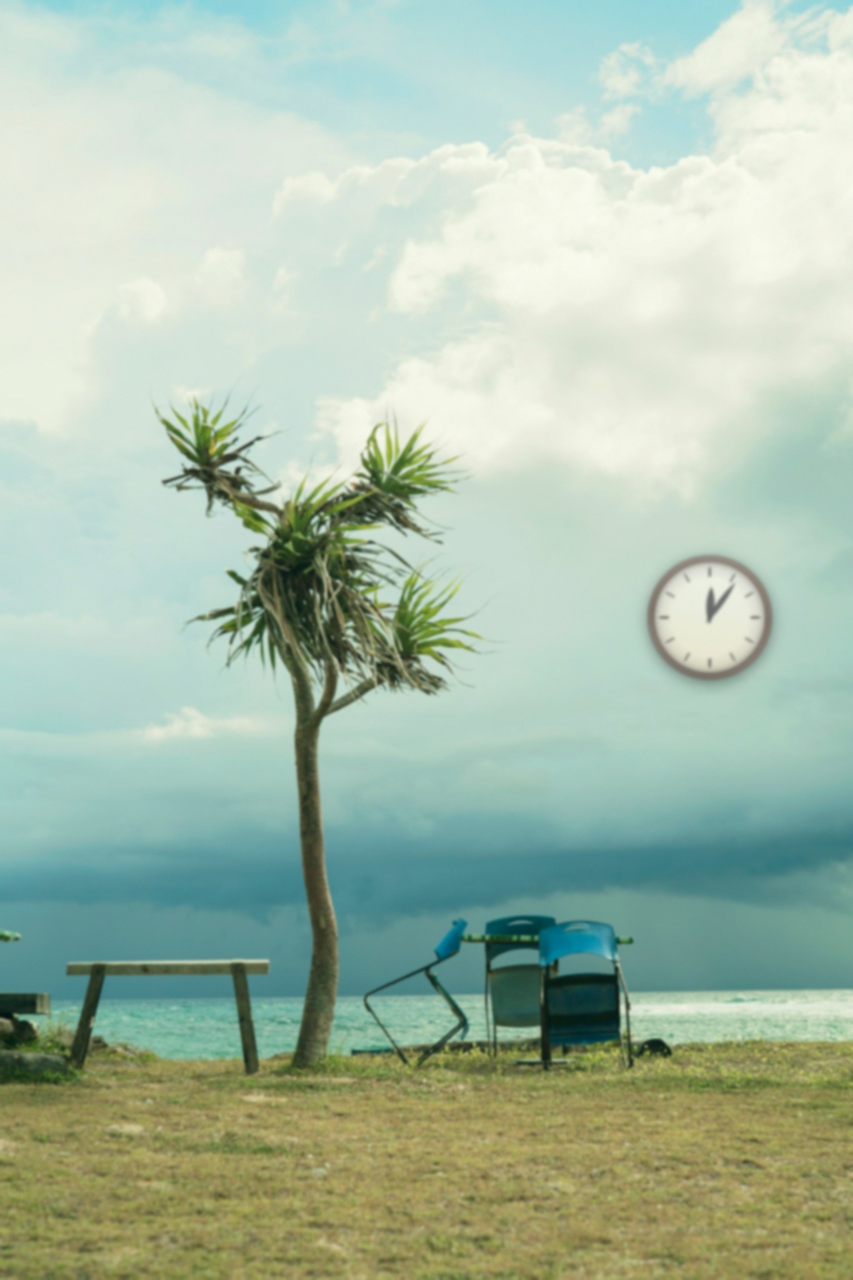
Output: 12h06
